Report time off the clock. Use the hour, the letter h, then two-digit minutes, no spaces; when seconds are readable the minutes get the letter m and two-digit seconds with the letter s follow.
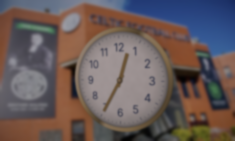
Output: 12h35
